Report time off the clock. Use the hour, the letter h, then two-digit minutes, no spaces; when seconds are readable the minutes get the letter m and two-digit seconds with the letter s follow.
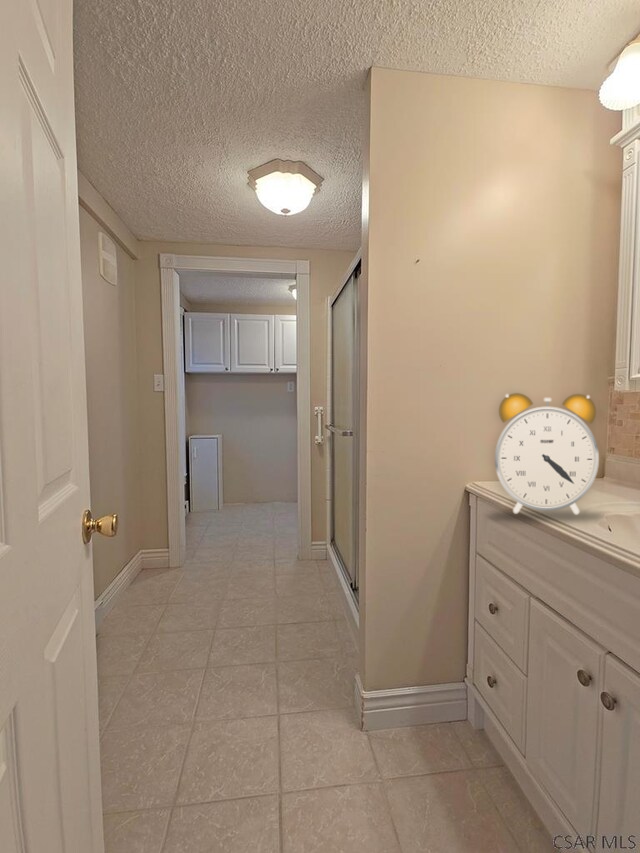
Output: 4h22
